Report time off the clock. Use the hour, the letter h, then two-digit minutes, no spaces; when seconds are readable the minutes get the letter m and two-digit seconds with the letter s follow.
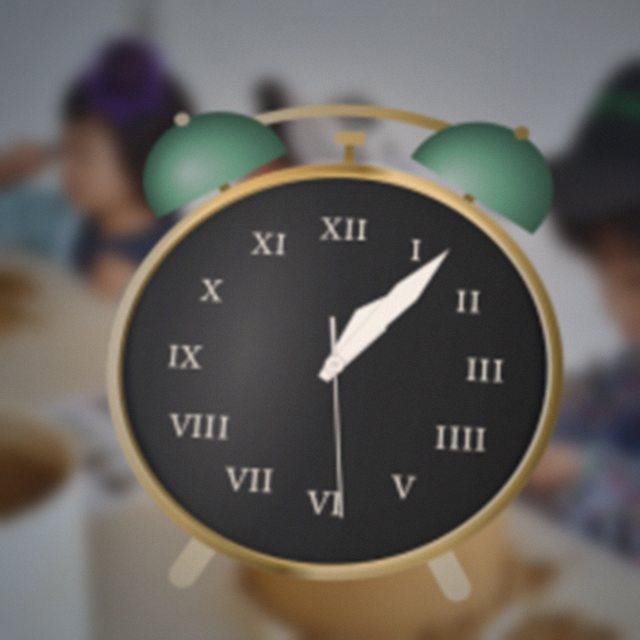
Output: 1h06m29s
